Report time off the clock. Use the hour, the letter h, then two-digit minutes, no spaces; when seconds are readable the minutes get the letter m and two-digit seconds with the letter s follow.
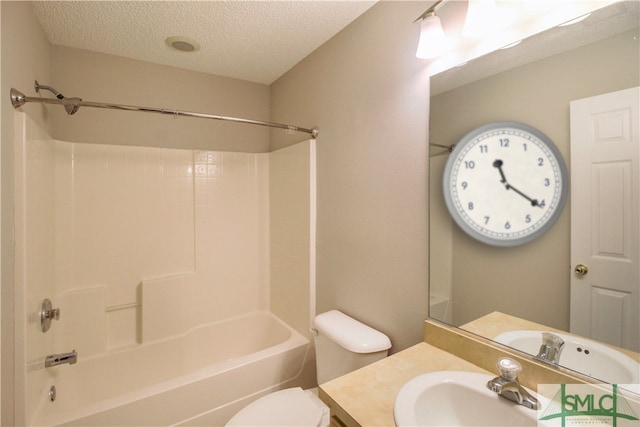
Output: 11h21
